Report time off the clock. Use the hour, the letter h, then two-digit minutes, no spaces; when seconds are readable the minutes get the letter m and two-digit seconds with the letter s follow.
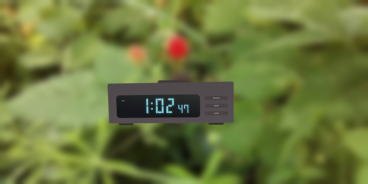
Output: 1h02m47s
